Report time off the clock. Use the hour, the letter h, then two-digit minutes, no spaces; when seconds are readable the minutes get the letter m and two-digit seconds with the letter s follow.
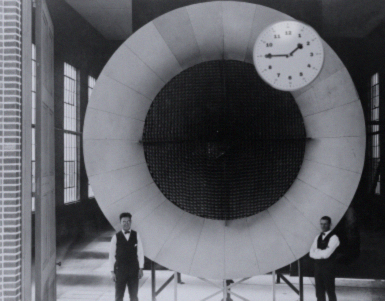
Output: 1h45
